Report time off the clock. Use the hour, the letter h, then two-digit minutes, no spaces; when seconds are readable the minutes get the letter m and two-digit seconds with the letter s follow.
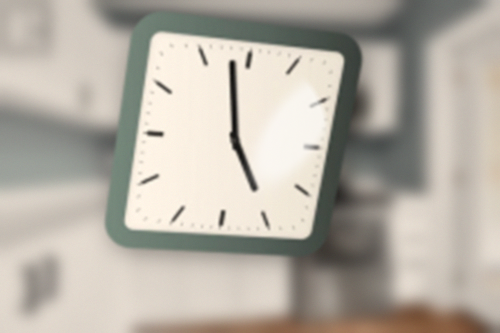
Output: 4h58
